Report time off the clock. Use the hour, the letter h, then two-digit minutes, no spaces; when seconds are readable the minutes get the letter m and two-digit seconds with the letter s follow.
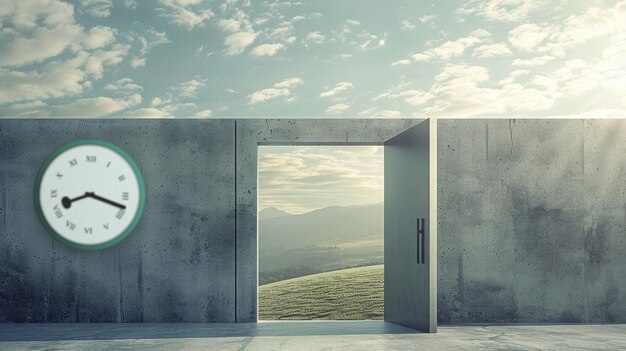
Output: 8h18
